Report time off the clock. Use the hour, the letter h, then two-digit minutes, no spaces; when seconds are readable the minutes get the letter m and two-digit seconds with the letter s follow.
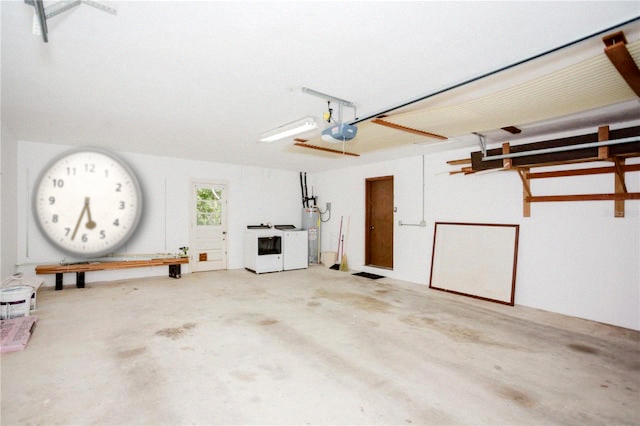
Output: 5h33
